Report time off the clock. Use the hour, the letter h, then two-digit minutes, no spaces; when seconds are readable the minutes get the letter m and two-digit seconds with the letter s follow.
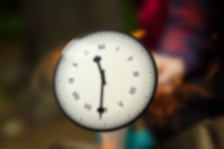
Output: 11h31
